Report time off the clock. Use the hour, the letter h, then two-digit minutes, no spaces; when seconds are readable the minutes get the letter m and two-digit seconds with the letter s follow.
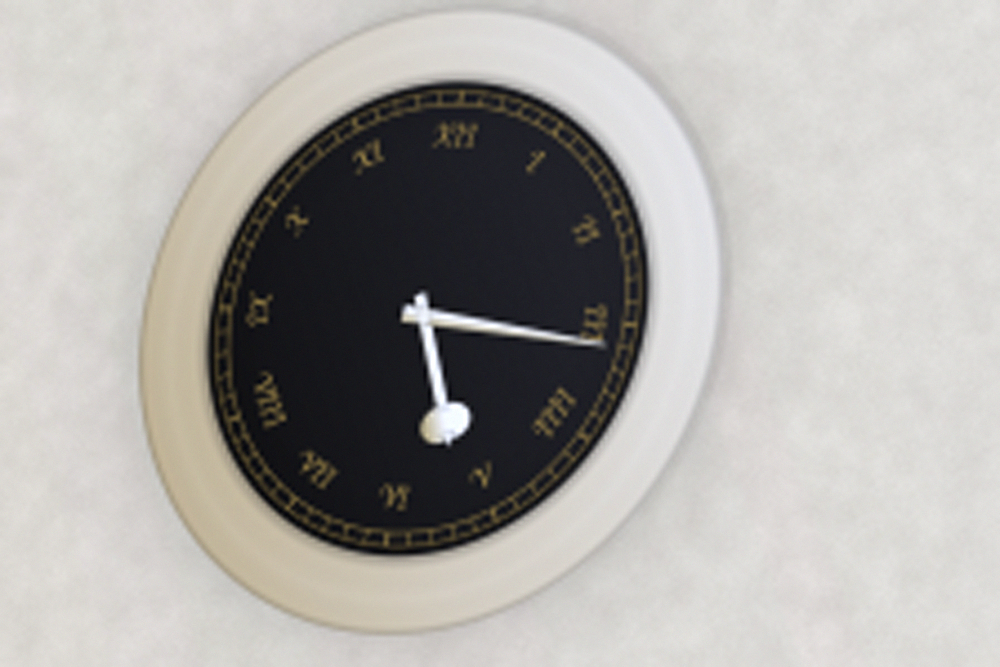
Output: 5h16
